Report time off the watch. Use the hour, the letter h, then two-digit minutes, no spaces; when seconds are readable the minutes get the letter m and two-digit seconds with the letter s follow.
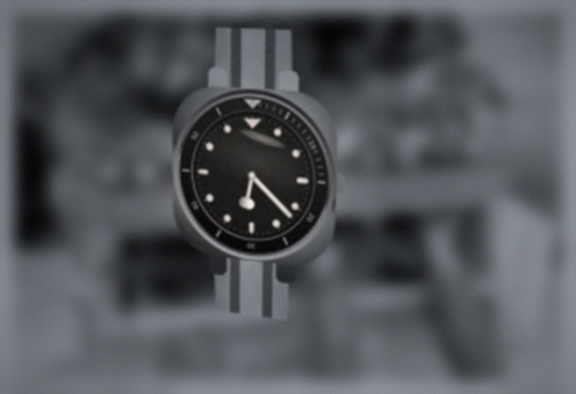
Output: 6h22
